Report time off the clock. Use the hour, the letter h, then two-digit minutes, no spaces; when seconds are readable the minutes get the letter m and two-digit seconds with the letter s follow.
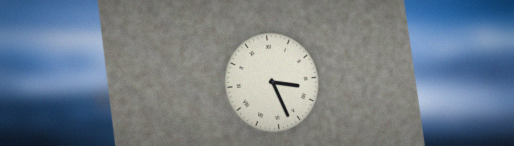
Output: 3h27
